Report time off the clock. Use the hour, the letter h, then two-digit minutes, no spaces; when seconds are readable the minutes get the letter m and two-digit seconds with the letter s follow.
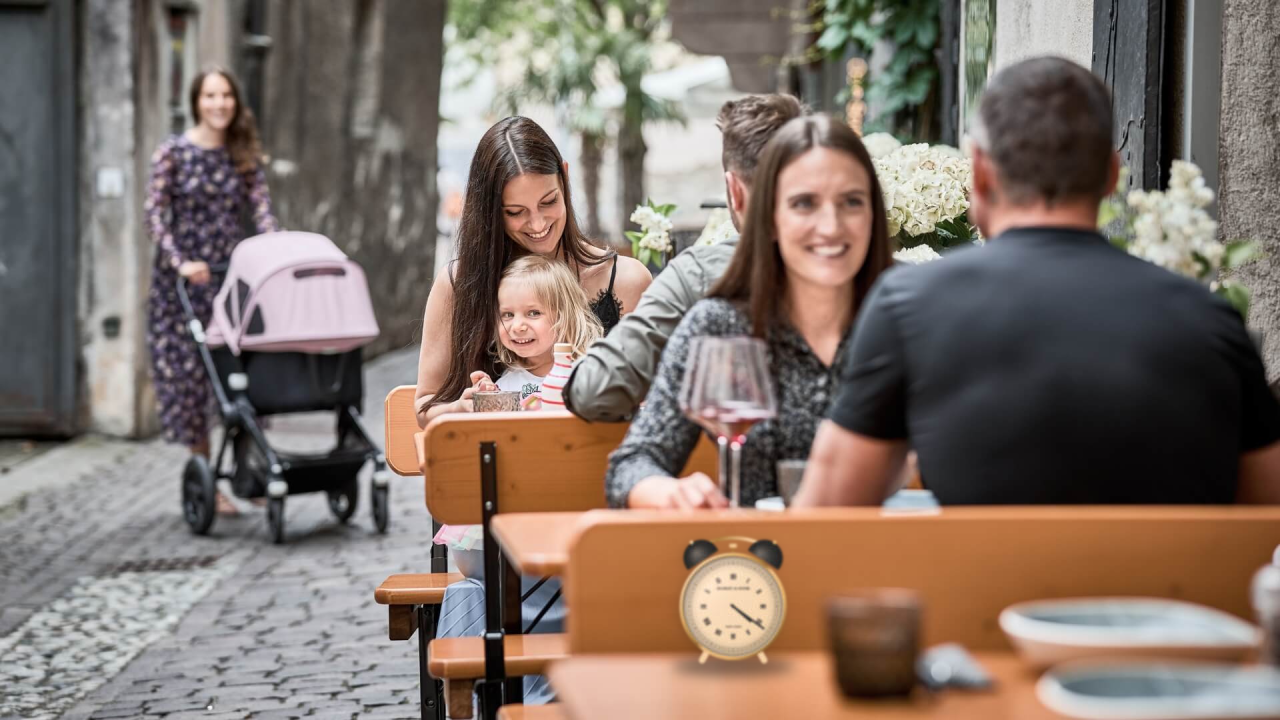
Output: 4h21
